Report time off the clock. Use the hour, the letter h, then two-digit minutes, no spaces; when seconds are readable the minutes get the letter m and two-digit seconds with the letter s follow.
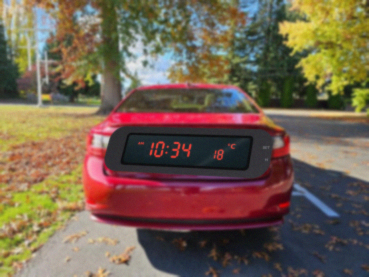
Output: 10h34
